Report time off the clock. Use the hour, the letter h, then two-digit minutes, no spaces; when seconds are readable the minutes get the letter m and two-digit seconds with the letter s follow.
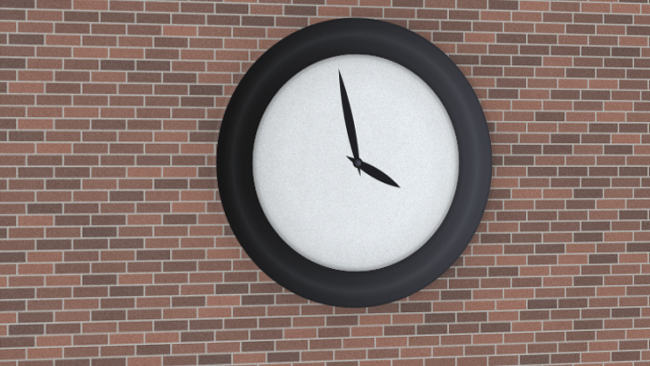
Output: 3h58
